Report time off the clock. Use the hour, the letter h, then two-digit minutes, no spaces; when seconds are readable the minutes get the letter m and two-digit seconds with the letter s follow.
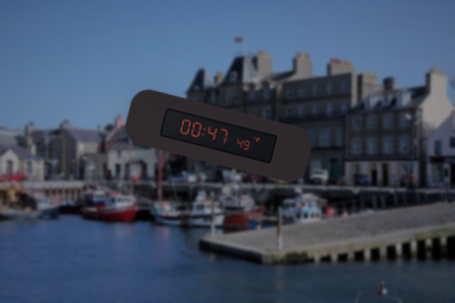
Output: 0h47
